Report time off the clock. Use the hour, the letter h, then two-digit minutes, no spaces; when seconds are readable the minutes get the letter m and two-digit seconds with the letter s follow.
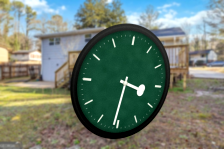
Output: 3h31
